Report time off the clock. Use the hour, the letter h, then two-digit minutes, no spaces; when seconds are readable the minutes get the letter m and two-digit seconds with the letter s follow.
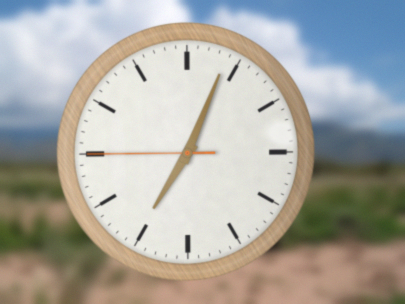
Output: 7h03m45s
